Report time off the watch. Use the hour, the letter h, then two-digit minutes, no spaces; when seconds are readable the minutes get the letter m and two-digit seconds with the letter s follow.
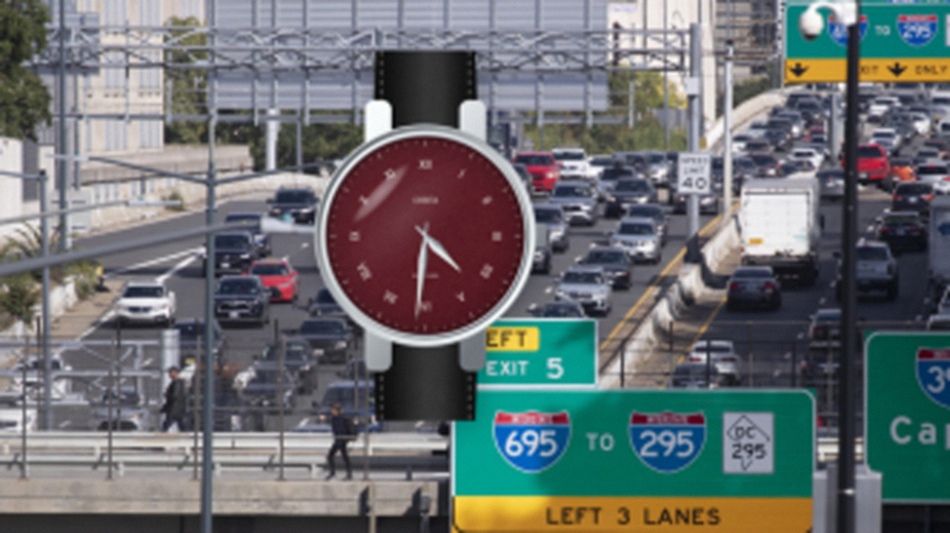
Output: 4h31
